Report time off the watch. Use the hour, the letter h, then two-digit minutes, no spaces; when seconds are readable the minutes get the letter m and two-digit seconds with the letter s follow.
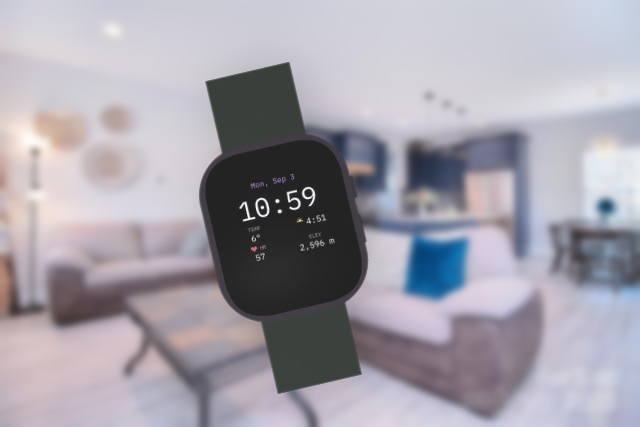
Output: 10h59
